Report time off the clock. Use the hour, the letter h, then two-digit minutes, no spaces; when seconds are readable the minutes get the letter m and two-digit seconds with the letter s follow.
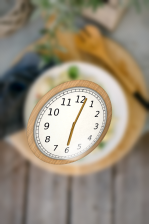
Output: 6h02
